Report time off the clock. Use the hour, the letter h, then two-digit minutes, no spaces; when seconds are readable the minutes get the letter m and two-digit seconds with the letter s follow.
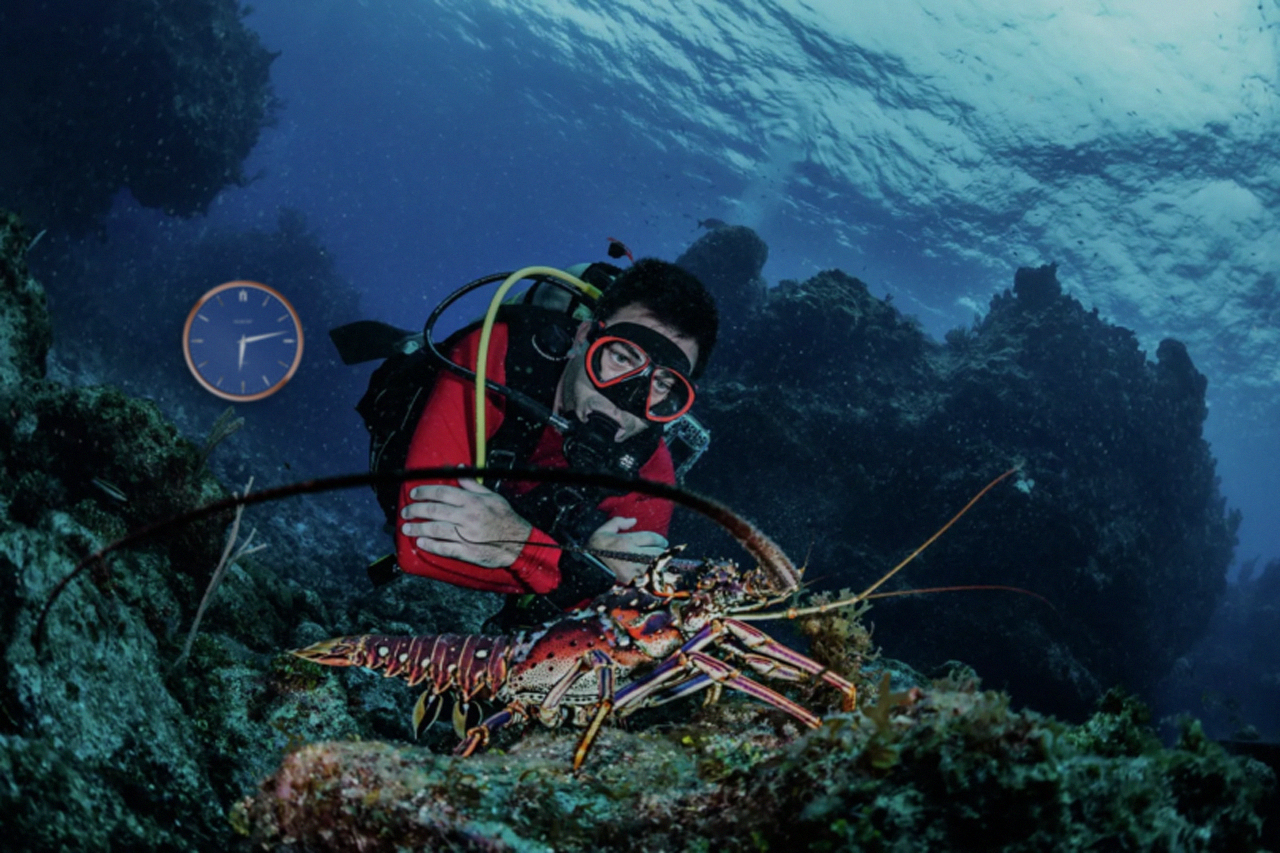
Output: 6h13
